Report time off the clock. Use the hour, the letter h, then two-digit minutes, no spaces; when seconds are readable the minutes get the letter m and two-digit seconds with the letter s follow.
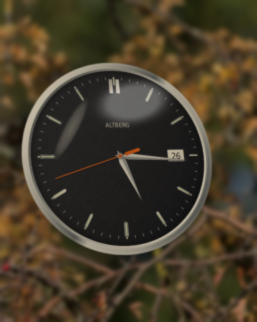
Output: 5h15m42s
